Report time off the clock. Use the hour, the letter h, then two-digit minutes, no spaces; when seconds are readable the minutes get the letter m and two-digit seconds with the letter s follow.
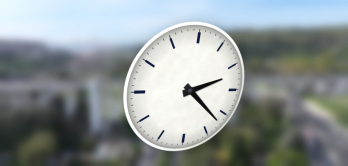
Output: 2h22
